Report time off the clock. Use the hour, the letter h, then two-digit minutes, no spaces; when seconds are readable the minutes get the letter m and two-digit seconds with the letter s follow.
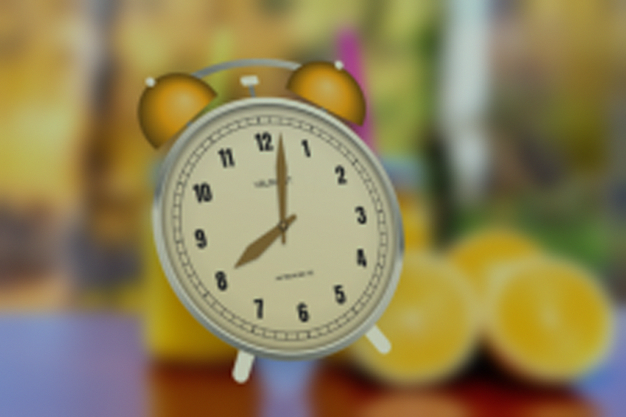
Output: 8h02
